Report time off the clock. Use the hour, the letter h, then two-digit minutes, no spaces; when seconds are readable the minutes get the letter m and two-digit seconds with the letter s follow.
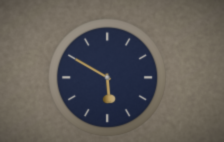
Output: 5h50
